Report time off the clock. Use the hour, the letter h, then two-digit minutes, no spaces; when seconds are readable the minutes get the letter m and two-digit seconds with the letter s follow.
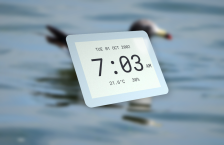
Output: 7h03
